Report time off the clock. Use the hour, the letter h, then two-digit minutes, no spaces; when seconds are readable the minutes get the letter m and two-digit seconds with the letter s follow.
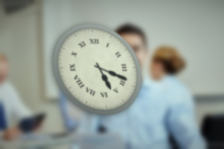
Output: 5h19
